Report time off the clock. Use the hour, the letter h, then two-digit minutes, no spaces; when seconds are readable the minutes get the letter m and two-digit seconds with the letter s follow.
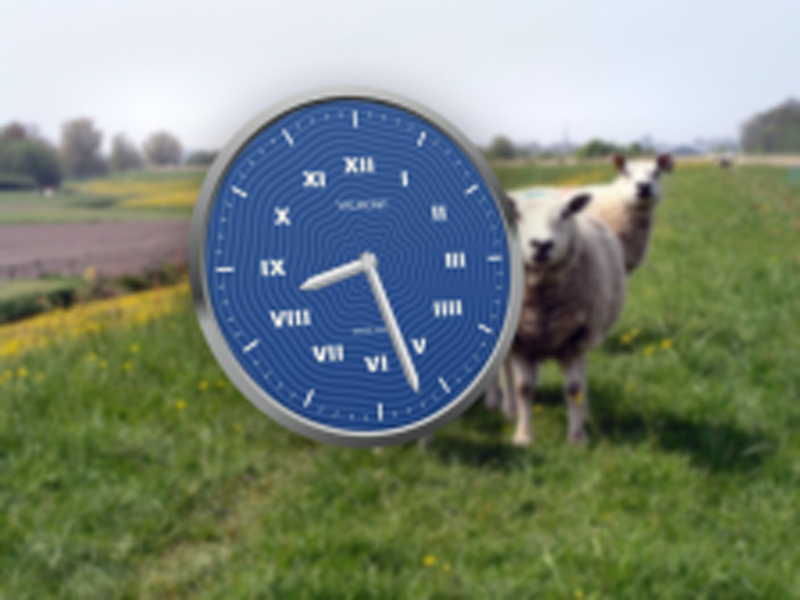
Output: 8h27
